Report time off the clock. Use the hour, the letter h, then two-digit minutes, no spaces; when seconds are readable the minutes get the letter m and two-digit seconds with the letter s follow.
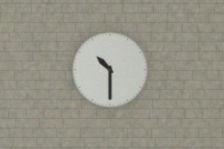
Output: 10h30
